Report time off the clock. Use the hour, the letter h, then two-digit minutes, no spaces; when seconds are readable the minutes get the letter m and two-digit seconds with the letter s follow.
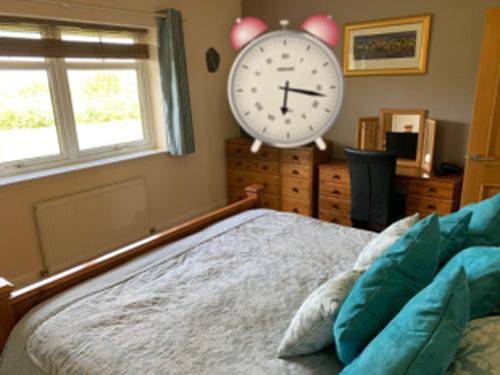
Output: 6h17
